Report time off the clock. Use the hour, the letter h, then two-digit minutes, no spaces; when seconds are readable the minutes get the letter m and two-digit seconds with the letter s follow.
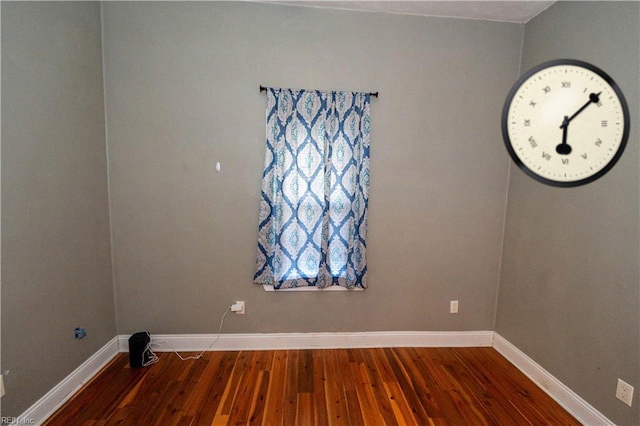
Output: 6h08
